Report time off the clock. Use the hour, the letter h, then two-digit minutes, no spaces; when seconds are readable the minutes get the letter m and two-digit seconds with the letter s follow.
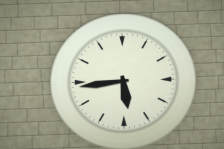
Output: 5h44
